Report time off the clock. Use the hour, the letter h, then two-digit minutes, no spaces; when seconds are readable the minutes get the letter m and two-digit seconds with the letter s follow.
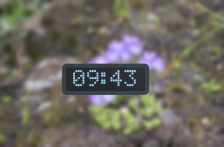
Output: 9h43
